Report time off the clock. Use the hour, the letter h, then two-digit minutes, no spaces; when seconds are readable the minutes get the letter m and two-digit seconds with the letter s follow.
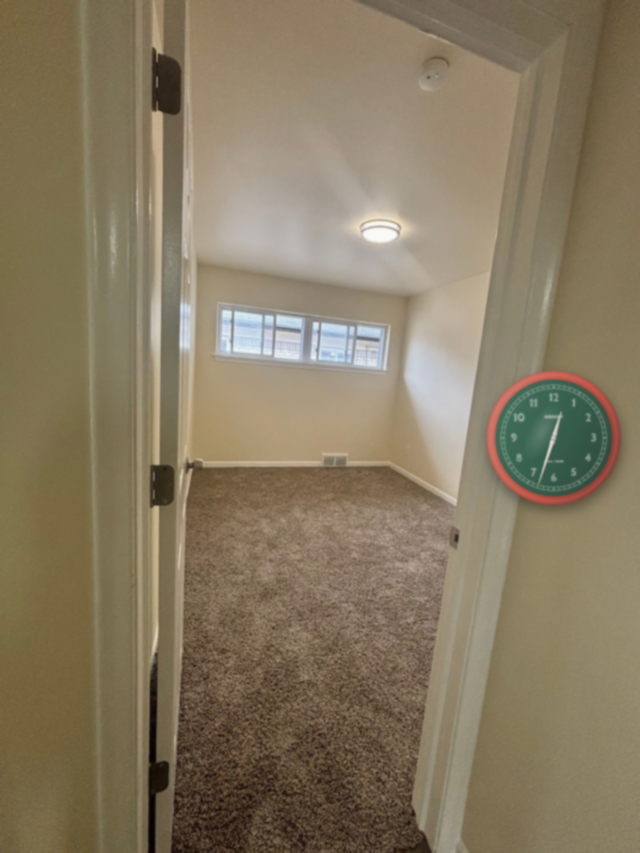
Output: 12h33
